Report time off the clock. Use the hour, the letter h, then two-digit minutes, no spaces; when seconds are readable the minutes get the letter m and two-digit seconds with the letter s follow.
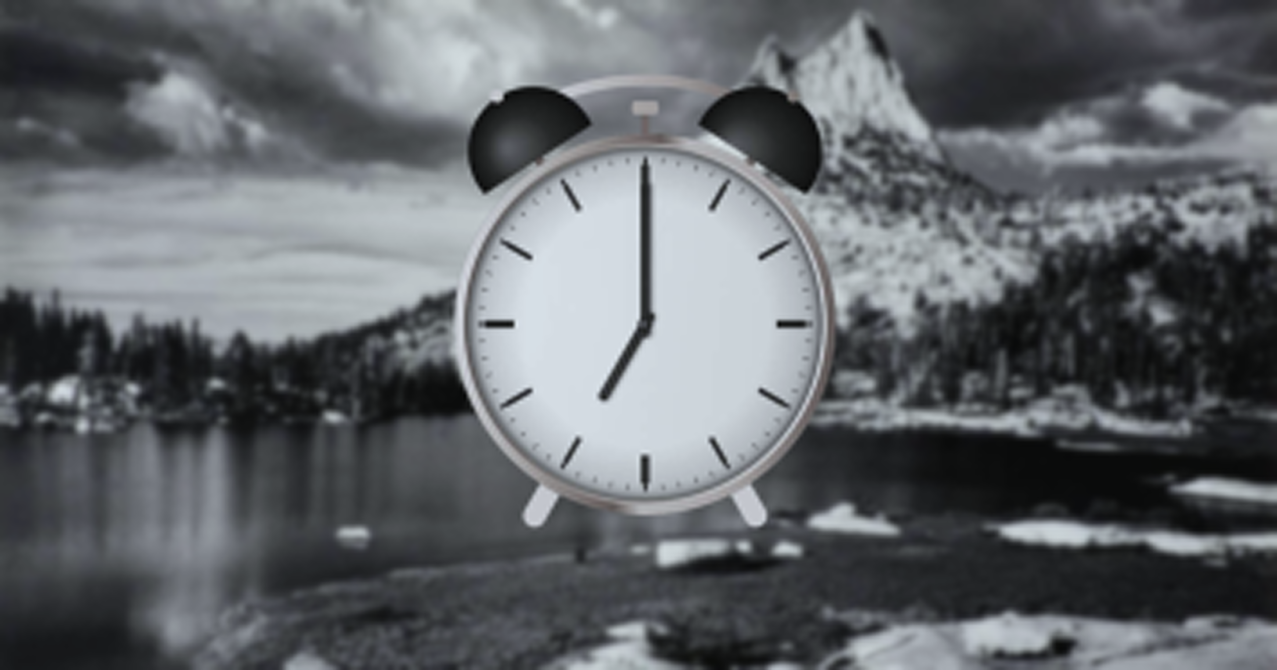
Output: 7h00
